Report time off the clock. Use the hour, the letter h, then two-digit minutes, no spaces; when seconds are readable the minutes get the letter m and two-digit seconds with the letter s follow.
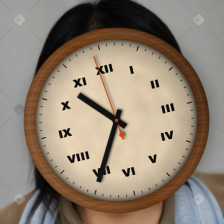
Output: 10h34m59s
